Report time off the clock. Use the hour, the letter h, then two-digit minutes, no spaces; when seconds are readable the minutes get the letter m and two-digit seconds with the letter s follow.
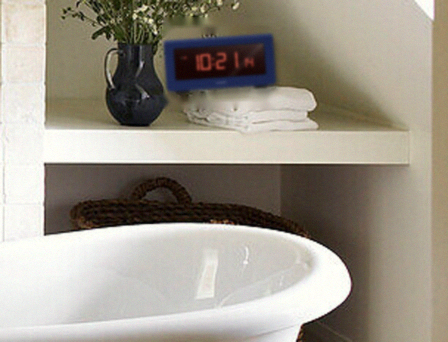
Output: 10h21
